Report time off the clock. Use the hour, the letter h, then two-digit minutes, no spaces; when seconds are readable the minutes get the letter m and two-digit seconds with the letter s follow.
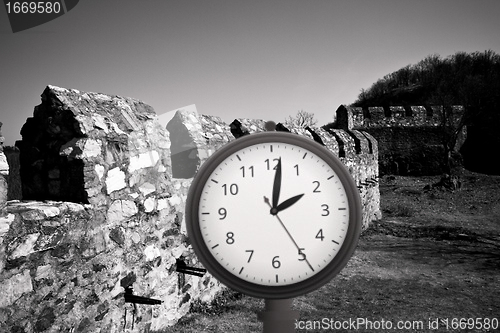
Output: 2h01m25s
